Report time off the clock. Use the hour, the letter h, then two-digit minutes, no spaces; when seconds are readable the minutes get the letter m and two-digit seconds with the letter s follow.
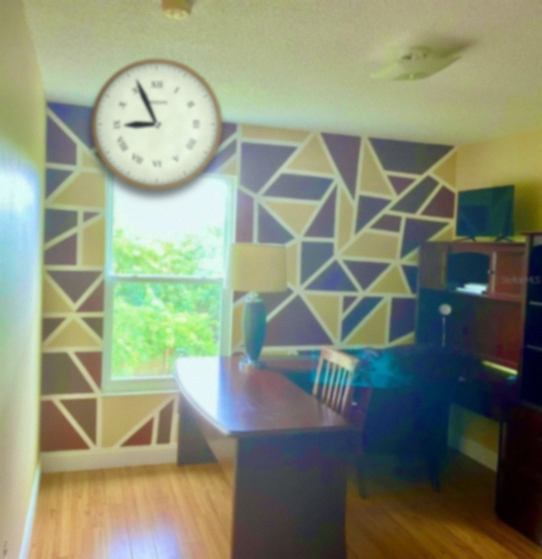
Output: 8h56
